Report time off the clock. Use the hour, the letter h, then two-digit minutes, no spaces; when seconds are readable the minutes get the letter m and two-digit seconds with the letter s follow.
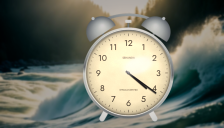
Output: 4h21
